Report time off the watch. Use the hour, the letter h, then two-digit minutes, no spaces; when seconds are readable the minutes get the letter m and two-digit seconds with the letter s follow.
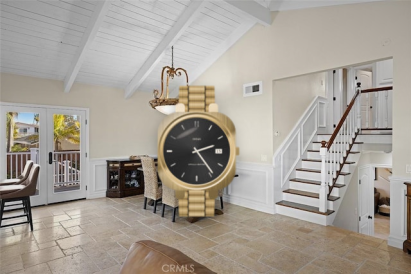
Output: 2h24
